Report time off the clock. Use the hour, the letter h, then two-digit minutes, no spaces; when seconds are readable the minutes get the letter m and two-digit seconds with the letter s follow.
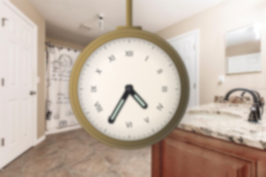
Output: 4h35
